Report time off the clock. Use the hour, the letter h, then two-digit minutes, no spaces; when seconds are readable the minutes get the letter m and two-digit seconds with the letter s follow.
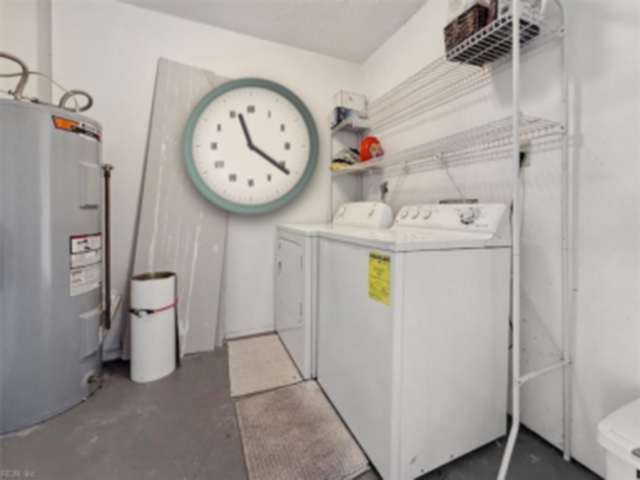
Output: 11h21
